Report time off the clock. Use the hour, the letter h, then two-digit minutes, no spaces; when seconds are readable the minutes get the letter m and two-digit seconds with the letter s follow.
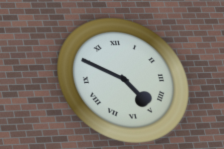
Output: 4h50
